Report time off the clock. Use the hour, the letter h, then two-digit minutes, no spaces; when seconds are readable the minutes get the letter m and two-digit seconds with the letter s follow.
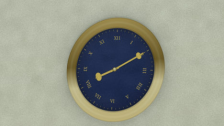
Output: 8h10
